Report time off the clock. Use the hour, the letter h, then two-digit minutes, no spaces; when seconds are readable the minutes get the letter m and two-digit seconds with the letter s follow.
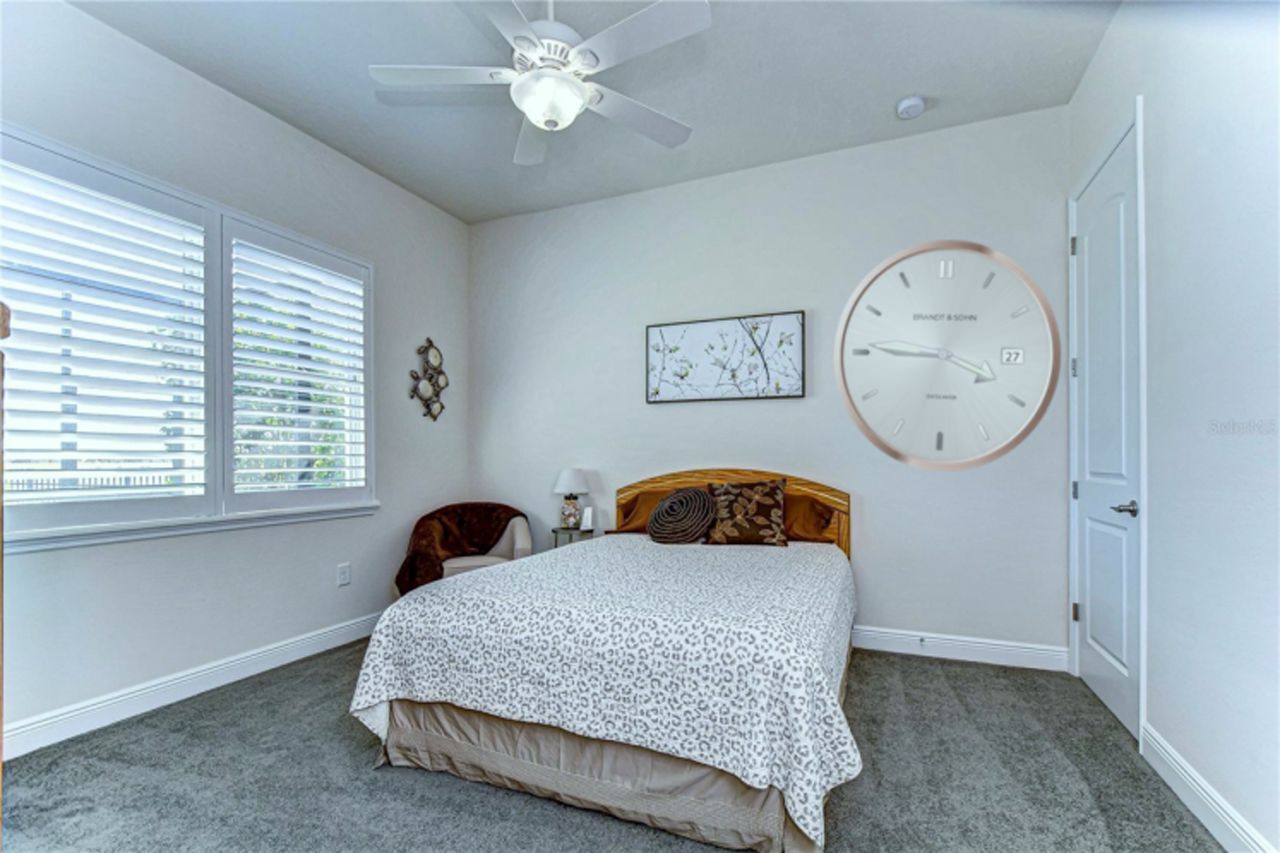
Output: 3h46
